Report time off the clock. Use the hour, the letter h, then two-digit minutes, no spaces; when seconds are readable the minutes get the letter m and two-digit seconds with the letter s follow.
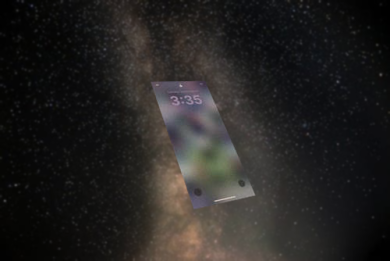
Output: 3h35
